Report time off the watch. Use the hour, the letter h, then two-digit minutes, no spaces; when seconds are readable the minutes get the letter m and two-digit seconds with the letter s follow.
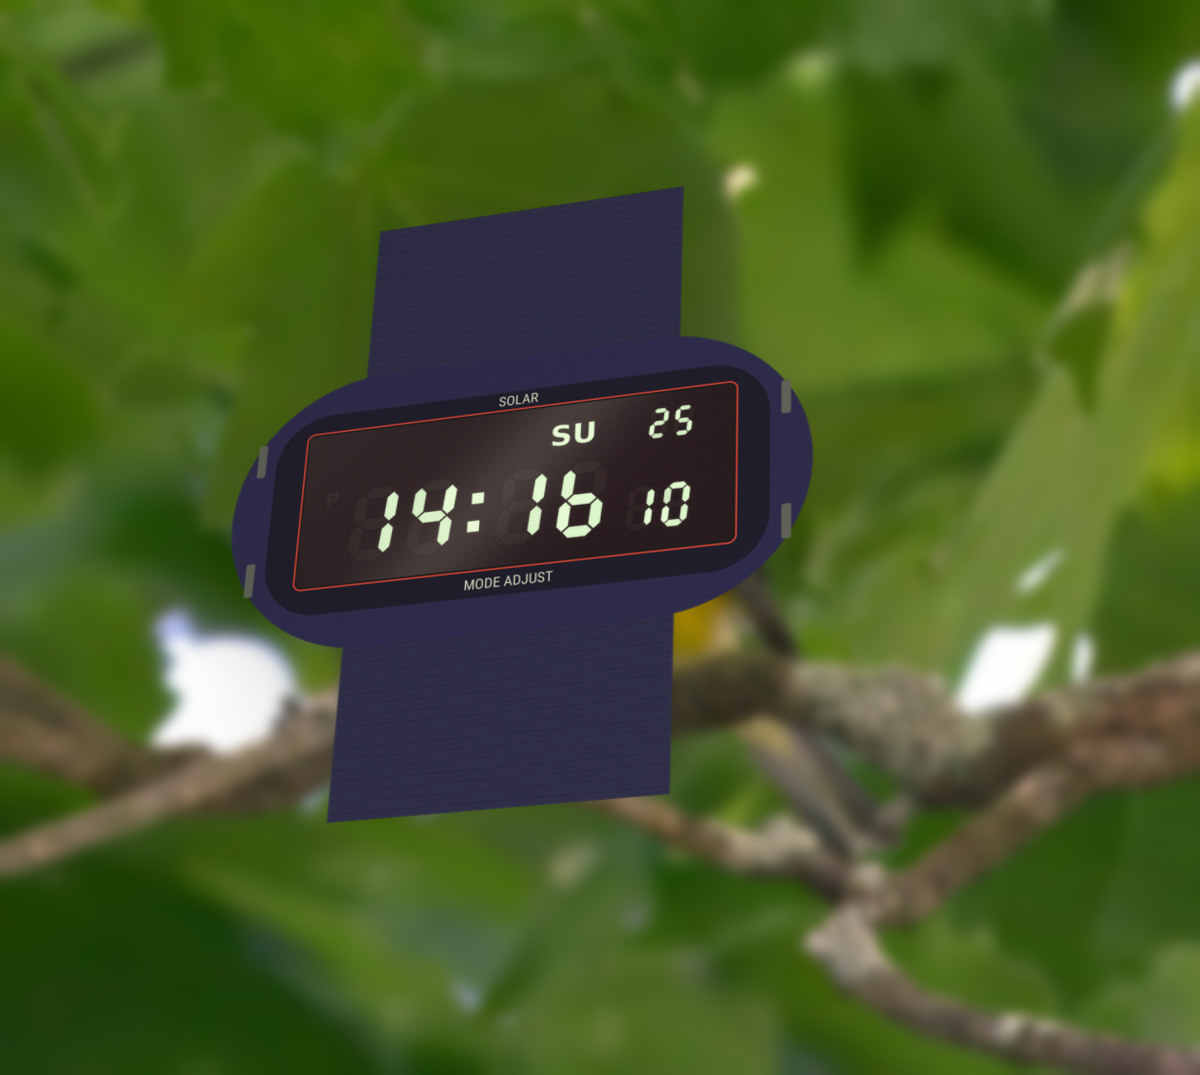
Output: 14h16m10s
